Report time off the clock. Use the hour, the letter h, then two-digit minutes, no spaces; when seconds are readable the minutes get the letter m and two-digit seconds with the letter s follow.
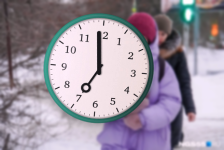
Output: 6h59
